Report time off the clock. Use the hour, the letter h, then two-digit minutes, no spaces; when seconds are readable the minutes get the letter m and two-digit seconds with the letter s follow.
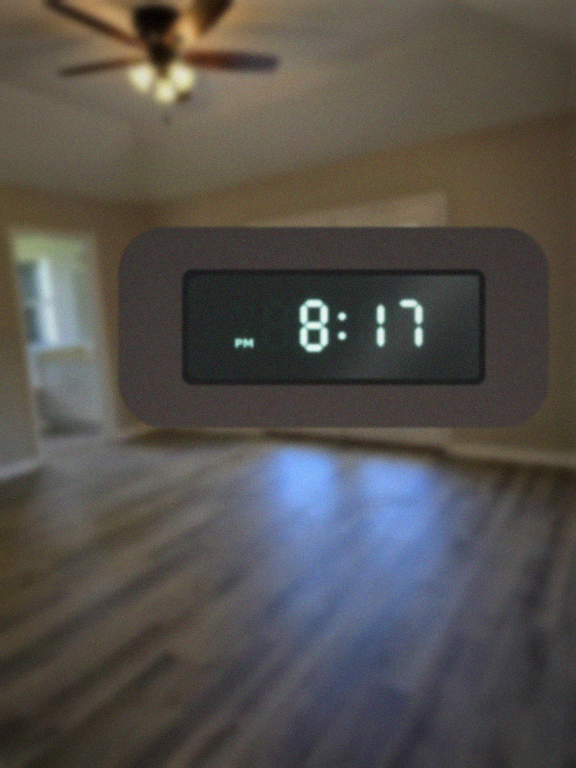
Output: 8h17
